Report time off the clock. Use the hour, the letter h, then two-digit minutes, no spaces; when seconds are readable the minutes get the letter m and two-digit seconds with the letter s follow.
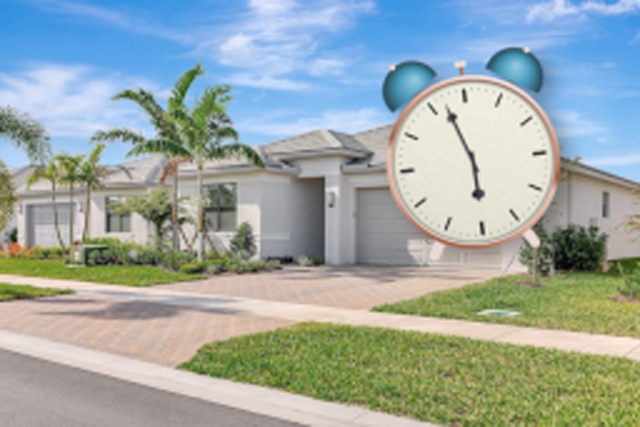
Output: 5h57
